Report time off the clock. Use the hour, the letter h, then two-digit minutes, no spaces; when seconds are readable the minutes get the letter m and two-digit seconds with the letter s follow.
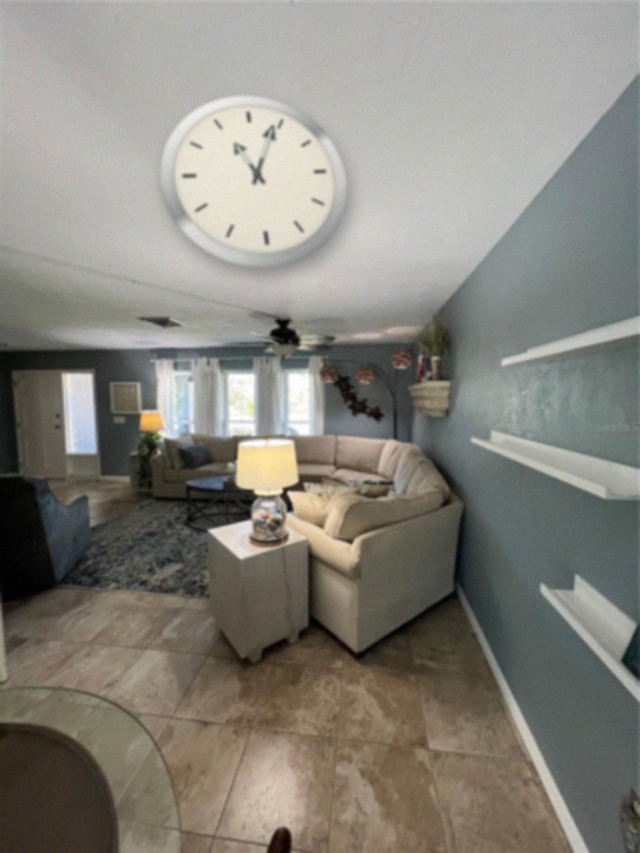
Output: 11h04
